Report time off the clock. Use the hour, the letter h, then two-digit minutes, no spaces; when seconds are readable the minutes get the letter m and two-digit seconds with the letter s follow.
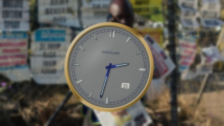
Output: 2h32
